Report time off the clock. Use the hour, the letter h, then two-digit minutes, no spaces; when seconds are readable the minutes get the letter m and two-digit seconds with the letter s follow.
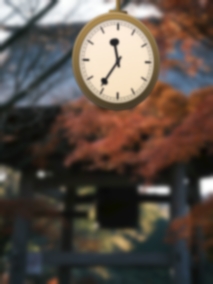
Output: 11h36
